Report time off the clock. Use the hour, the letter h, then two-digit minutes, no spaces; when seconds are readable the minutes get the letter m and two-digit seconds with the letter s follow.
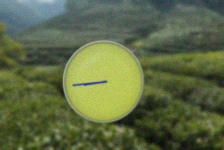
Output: 8h44
